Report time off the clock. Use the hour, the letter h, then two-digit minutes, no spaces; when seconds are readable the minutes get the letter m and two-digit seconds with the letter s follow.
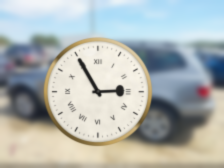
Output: 2h55
